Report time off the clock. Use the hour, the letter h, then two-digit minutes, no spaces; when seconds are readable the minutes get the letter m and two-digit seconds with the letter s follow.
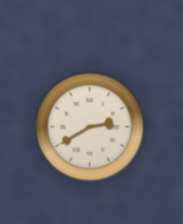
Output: 2h40
